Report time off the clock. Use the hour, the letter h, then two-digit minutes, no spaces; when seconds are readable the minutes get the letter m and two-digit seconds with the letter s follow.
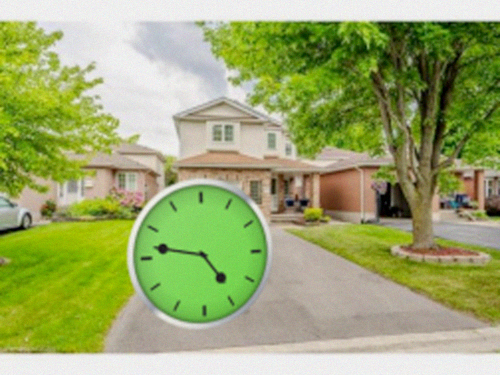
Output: 4h47
